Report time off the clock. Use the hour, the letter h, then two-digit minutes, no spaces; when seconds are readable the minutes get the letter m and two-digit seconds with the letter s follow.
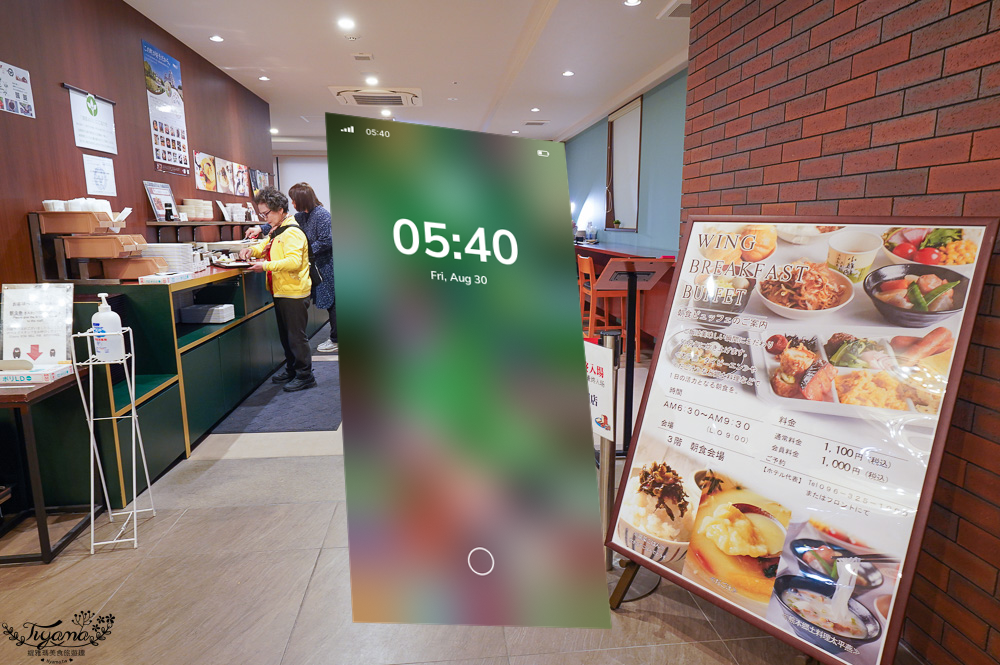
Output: 5h40
